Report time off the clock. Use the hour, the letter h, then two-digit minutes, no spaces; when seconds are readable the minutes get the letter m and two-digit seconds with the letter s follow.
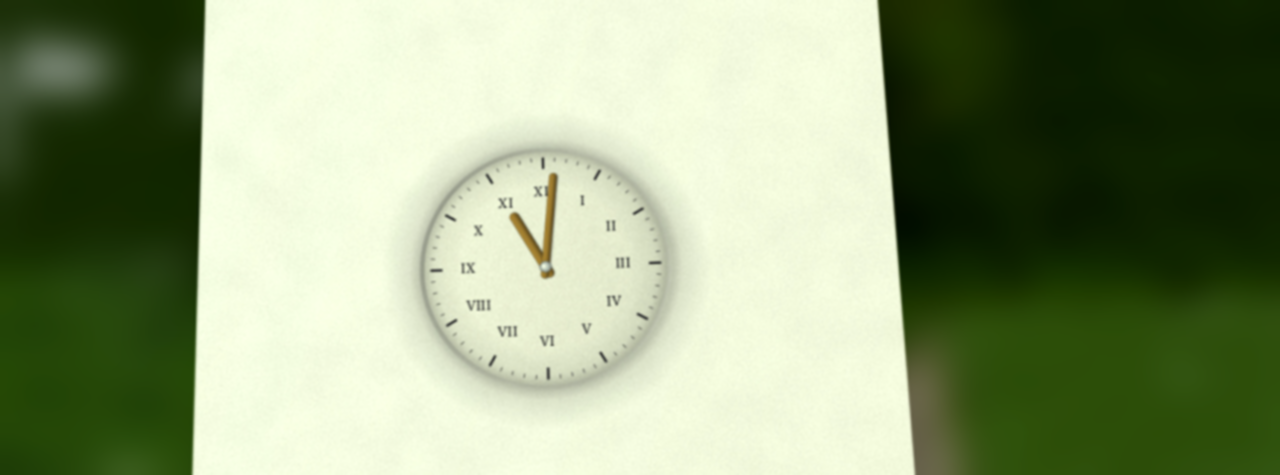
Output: 11h01
